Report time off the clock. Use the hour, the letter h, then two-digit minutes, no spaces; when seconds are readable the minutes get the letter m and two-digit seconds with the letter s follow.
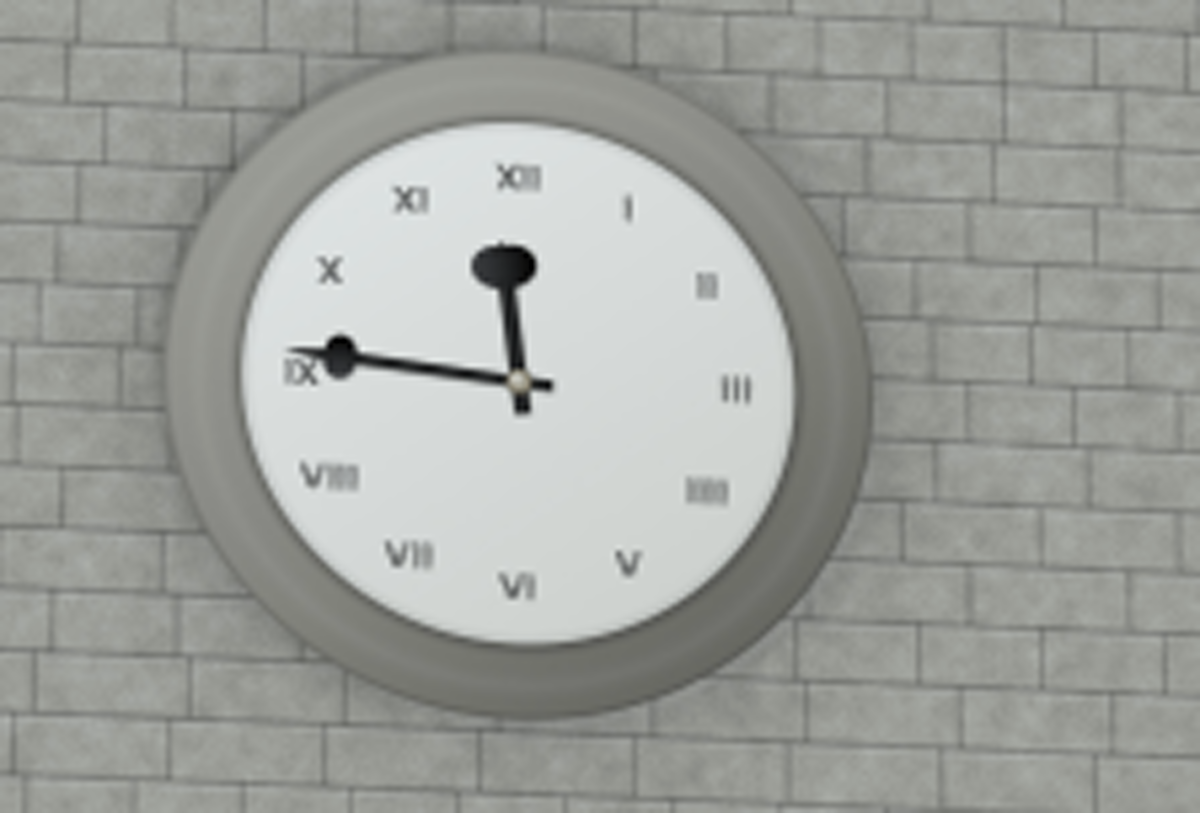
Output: 11h46
